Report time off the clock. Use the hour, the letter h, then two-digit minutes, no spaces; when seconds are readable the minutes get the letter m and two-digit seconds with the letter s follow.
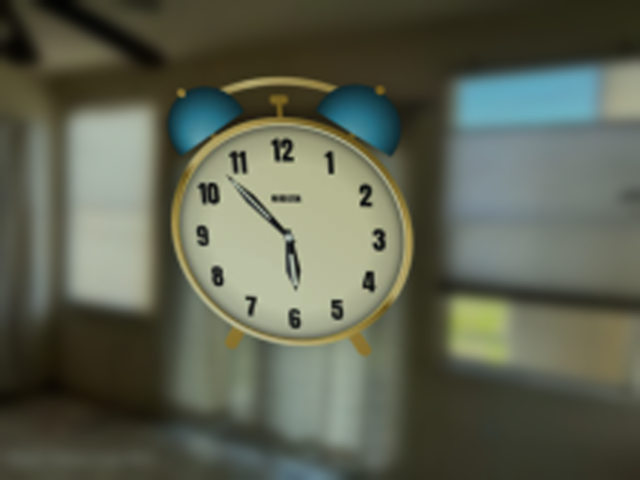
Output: 5h53
